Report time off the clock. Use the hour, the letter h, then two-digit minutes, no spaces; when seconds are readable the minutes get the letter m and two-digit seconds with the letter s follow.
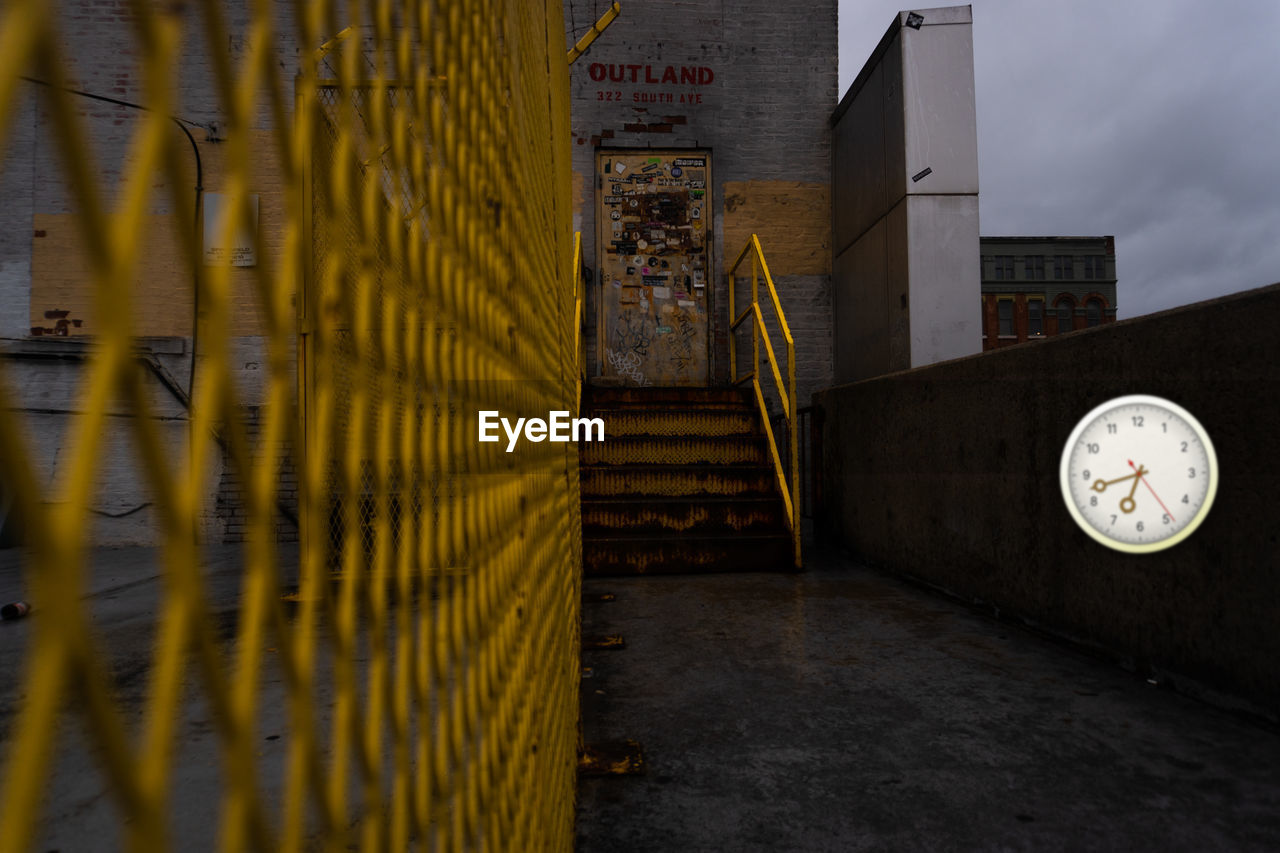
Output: 6h42m24s
